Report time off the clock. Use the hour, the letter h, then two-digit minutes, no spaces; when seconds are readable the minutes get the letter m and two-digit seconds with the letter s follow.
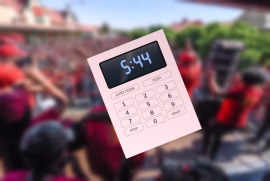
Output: 5h44
